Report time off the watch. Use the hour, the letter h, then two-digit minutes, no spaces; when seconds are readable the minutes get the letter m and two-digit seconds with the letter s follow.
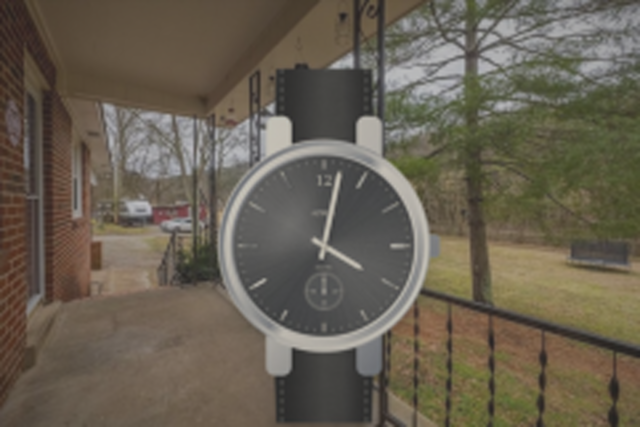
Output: 4h02
